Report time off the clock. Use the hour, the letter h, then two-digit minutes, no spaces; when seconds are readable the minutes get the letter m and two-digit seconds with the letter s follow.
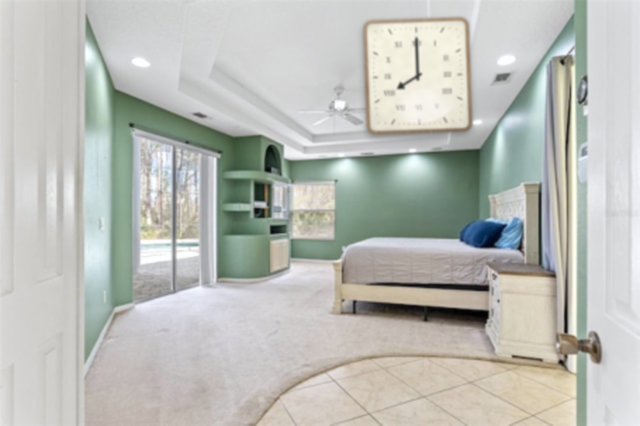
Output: 8h00
